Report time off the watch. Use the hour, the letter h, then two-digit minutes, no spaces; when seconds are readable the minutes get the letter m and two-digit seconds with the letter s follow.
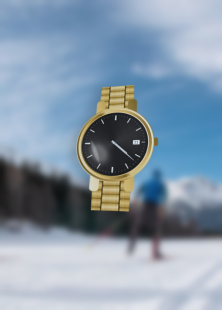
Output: 4h22
